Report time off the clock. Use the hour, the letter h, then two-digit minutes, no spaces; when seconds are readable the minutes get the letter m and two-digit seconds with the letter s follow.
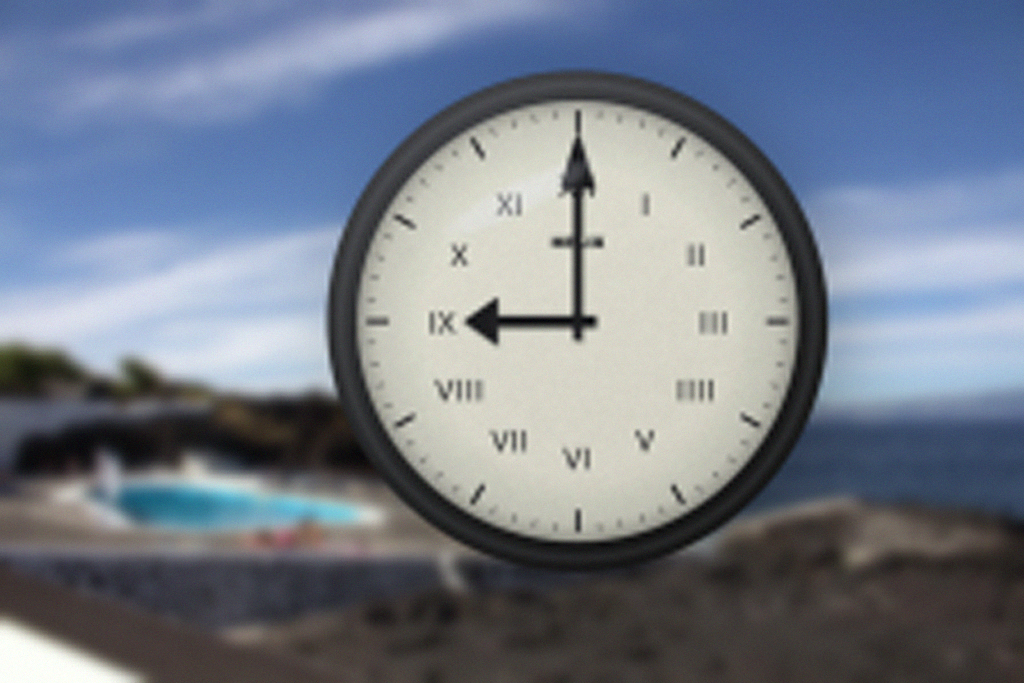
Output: 9h00
